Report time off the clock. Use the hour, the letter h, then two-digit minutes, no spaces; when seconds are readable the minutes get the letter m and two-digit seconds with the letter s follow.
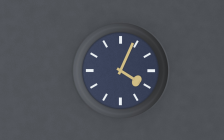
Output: 4h04
